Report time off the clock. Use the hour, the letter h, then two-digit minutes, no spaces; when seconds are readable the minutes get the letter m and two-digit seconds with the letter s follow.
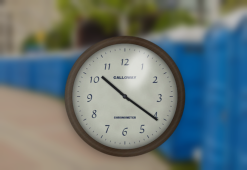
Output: 10h21
